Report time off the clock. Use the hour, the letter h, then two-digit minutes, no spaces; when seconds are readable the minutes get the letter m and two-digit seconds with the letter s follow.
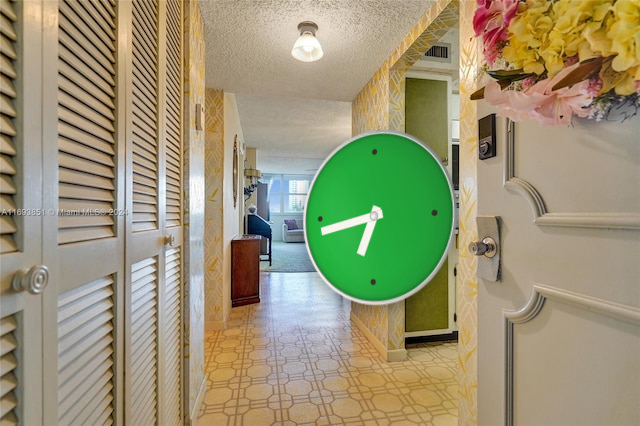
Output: 6h43
